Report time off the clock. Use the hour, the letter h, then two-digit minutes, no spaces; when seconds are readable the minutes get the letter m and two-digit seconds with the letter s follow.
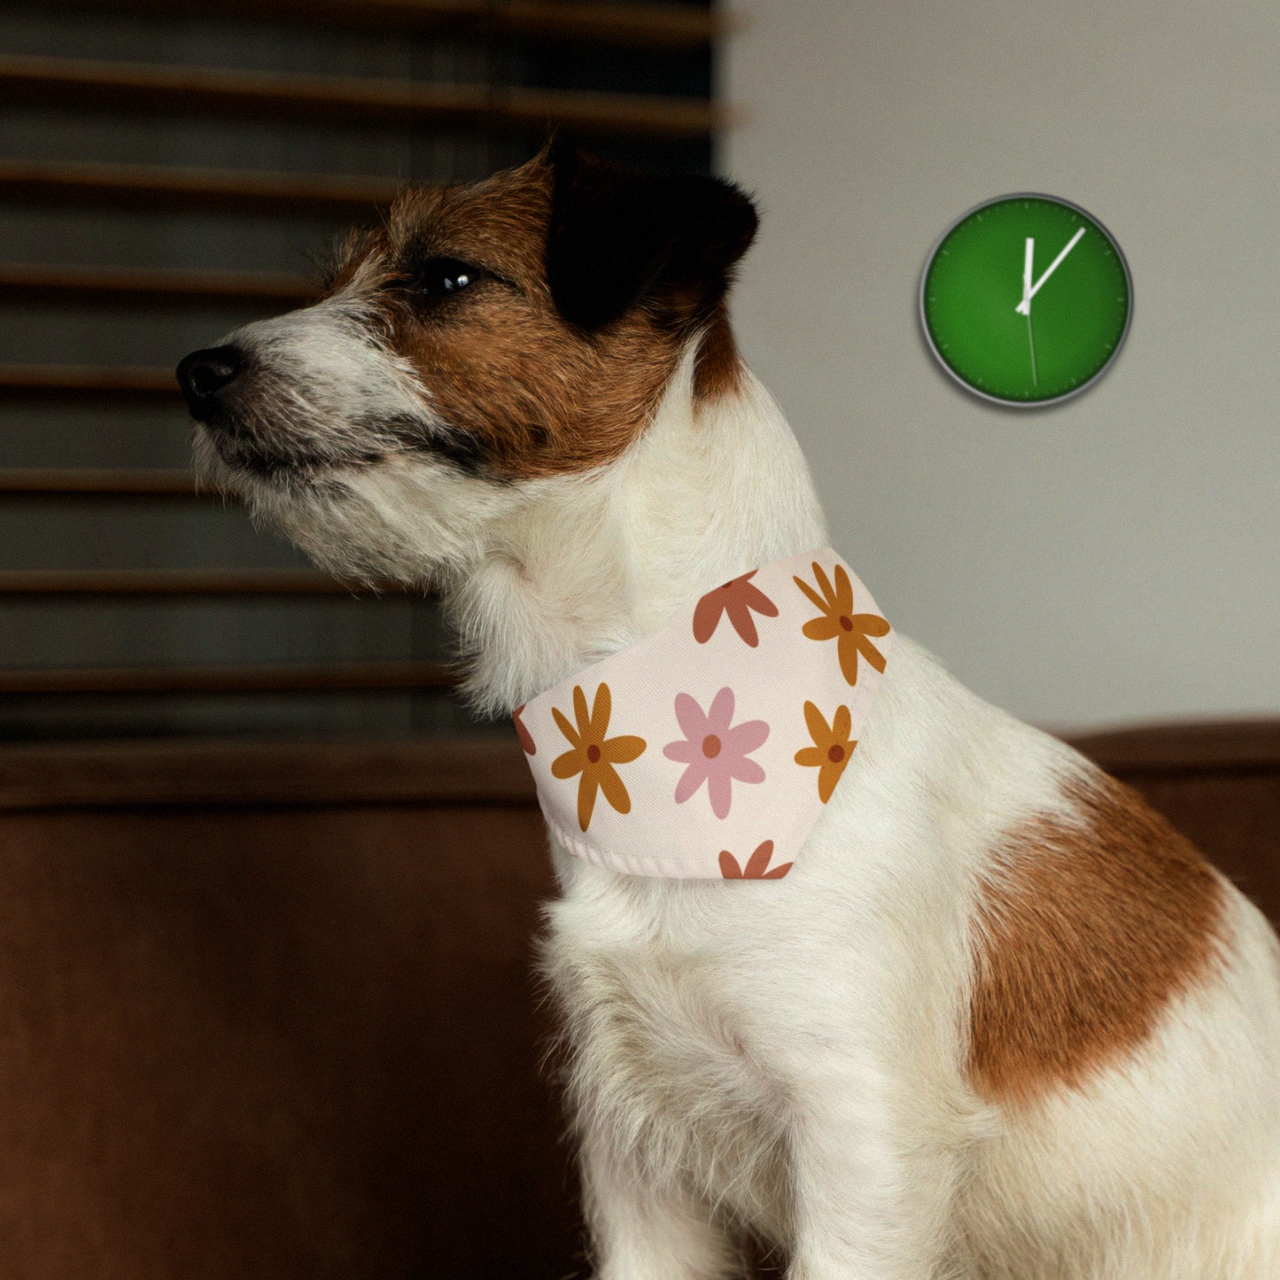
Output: 12h06m29s
